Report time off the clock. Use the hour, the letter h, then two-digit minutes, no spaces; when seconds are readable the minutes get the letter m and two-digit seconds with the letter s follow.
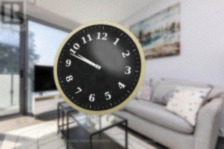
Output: 9h48
